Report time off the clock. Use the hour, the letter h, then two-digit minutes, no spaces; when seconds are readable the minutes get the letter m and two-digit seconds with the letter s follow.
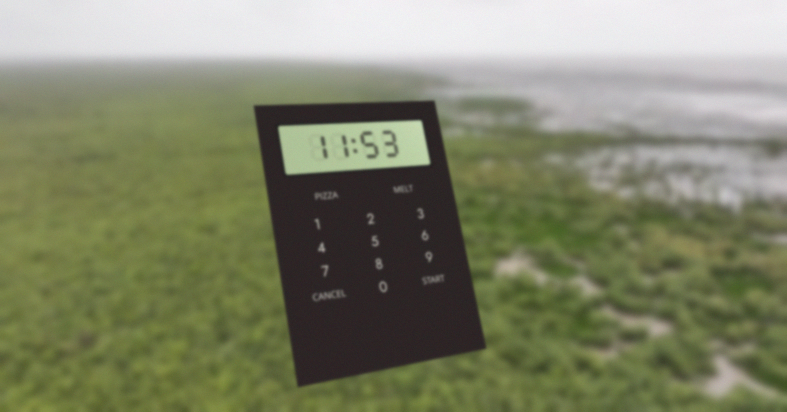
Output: 11h53
